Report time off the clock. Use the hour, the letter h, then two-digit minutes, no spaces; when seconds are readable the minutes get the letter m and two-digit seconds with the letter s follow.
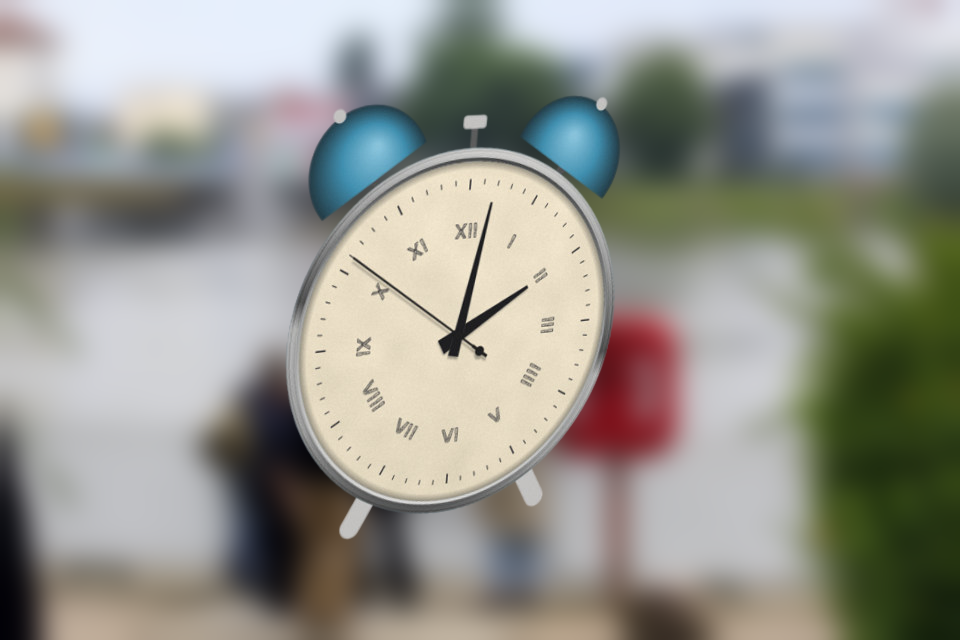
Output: 2h01m51s
